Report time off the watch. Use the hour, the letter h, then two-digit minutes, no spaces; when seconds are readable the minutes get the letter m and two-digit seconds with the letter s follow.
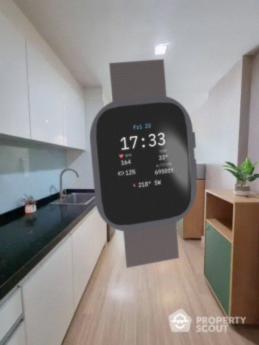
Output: 17h33
